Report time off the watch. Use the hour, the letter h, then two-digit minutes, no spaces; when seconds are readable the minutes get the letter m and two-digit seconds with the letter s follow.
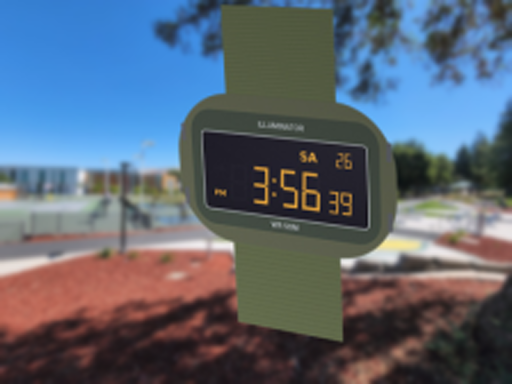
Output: 3h56m39s
